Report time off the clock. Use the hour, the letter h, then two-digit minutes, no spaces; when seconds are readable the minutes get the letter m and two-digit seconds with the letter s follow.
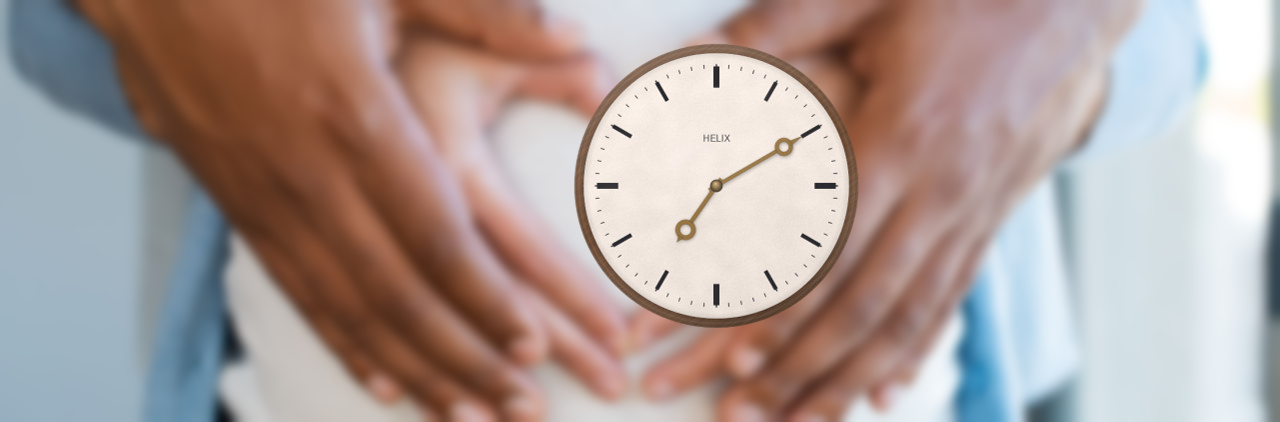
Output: 7h10
